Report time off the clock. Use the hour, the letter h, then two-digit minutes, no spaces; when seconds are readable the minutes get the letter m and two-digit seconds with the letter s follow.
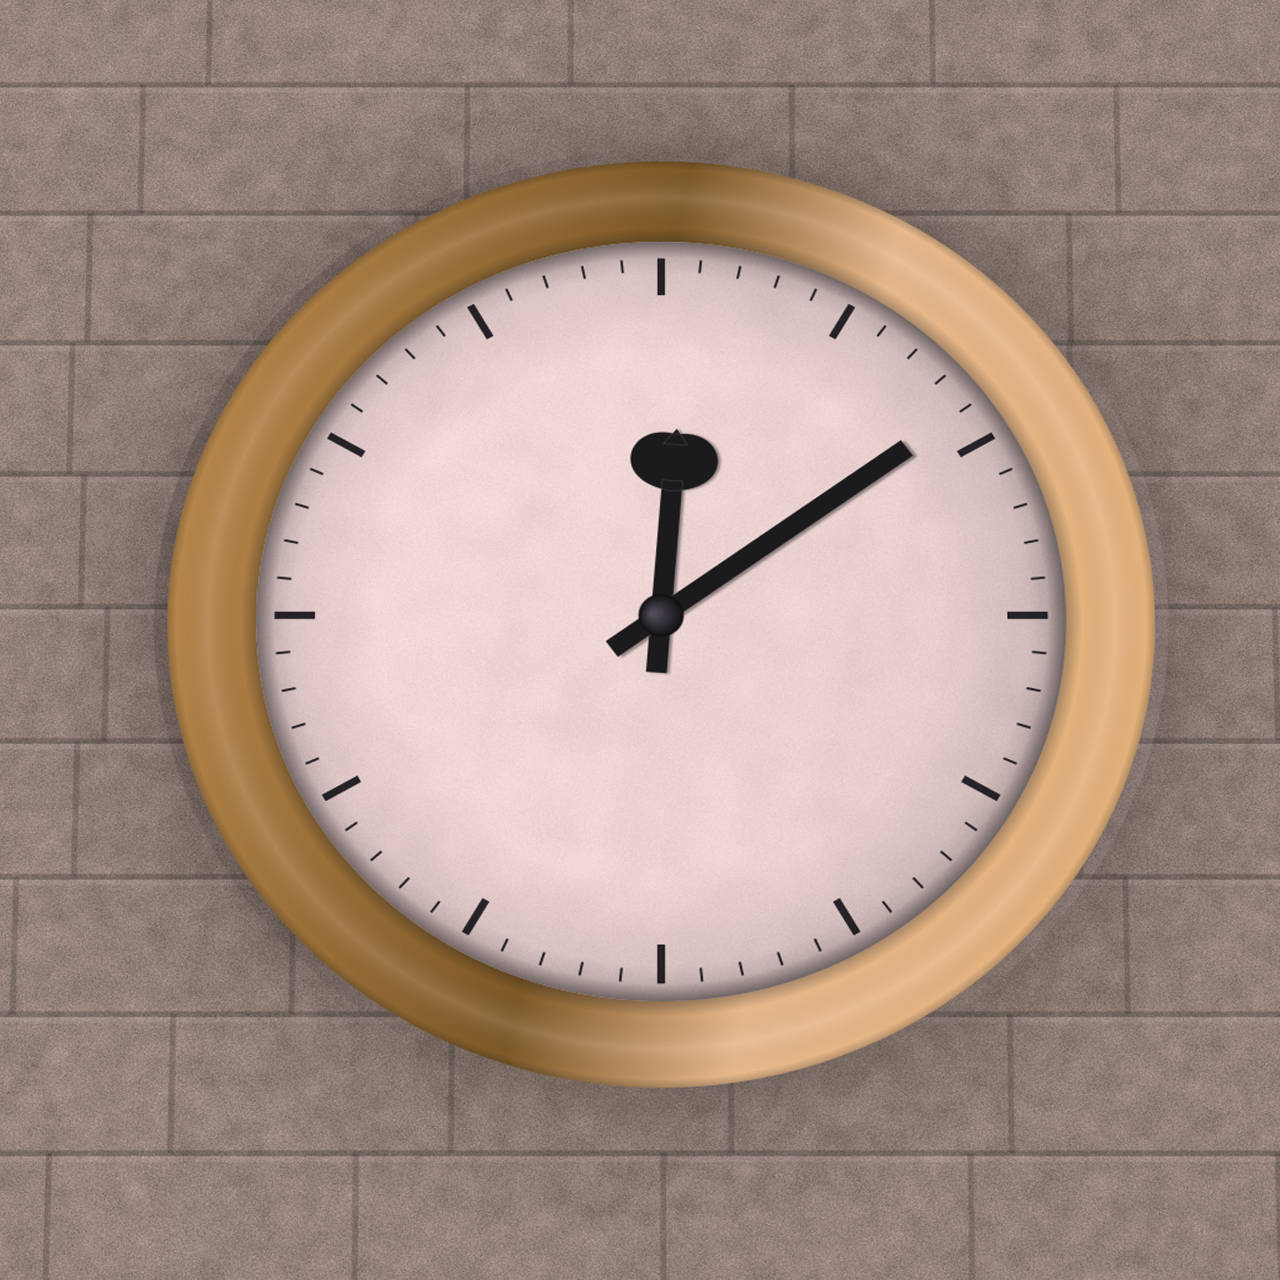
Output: 12h09
